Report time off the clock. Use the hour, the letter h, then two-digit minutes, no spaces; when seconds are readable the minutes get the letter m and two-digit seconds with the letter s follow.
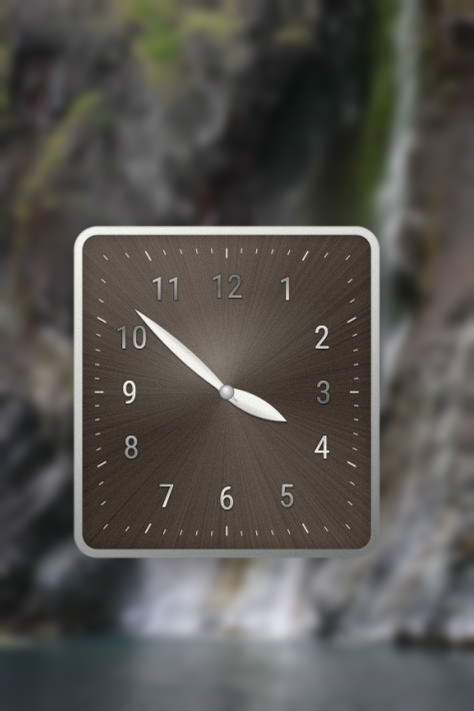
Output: 3h52
